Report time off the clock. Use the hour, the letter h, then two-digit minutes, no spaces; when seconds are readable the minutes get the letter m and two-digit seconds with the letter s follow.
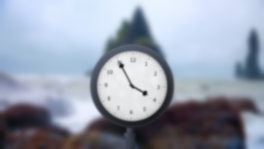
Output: 3h55
